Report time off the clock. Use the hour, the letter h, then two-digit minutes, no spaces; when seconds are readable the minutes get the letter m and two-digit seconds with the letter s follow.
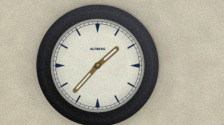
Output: 1h37
